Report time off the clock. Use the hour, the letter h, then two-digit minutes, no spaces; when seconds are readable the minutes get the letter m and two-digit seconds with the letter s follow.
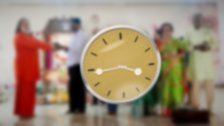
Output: 3h44
